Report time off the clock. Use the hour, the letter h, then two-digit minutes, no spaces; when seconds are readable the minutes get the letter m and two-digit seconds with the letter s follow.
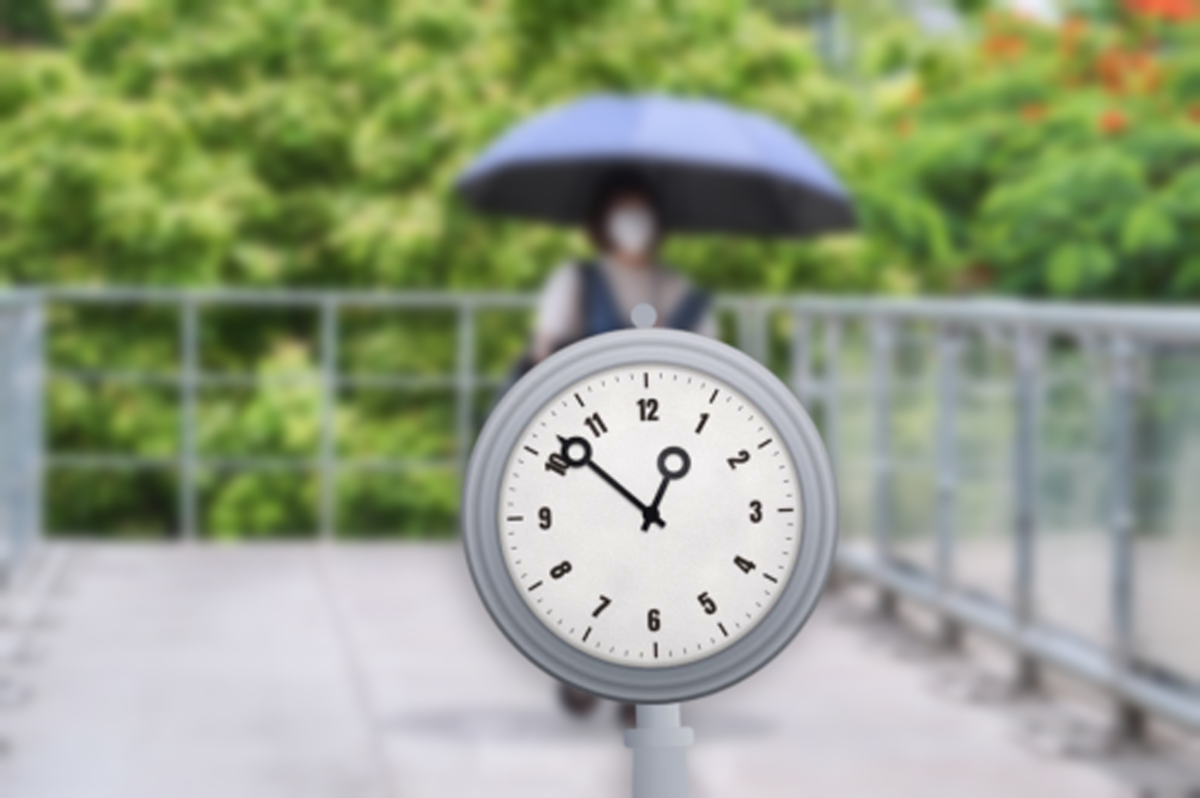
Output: 12h52
